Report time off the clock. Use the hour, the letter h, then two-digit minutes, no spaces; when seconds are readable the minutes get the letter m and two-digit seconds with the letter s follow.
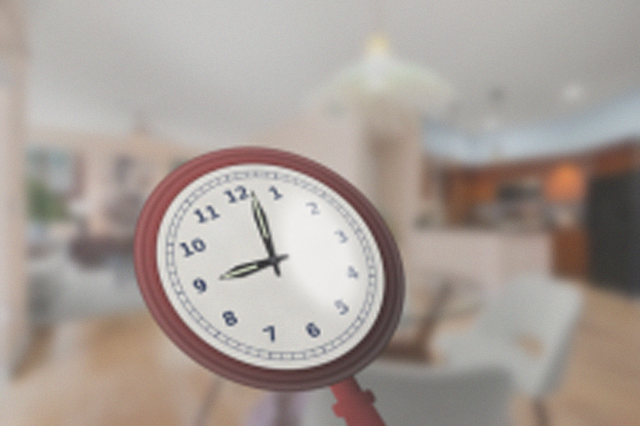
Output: 9h02
